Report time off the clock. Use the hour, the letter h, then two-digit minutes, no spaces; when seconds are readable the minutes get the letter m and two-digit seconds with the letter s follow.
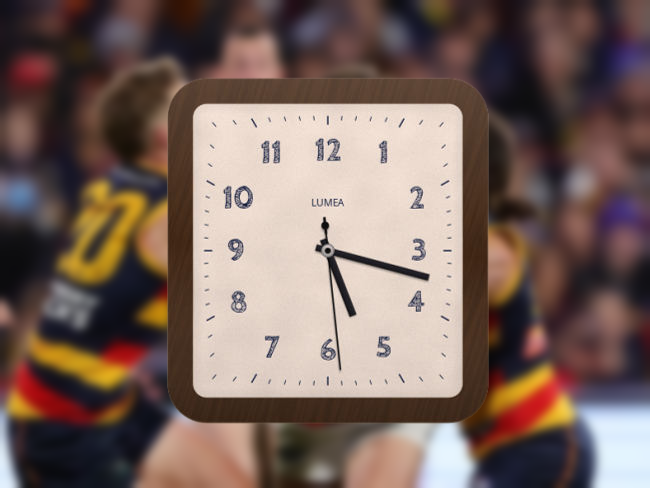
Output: 5h17m29s
